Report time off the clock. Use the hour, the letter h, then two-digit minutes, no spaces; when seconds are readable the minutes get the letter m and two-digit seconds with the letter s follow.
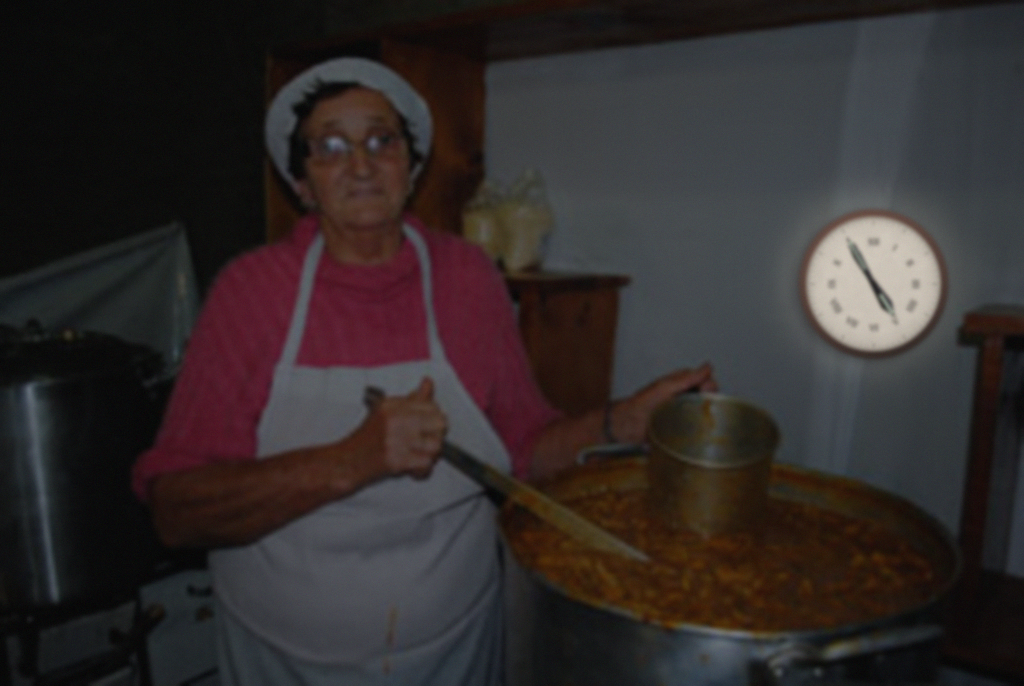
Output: 4h55
